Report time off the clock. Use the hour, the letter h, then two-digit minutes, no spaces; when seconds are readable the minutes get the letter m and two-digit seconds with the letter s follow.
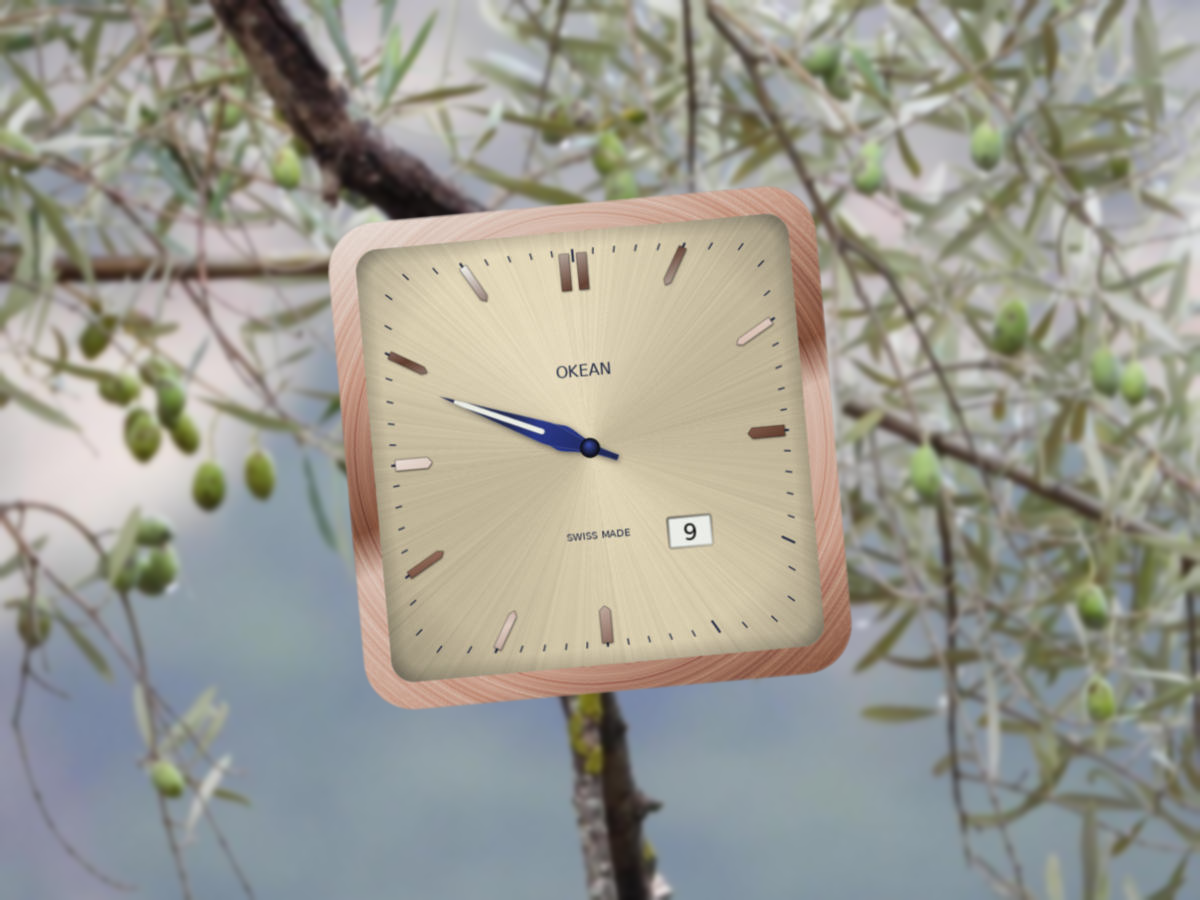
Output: 9h49
